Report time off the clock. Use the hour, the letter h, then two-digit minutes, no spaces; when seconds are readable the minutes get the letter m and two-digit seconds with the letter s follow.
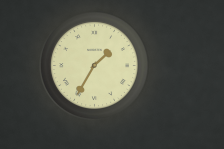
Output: 1h35
